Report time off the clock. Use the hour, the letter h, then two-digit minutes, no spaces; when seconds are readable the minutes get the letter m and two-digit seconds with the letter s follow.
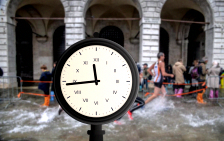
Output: 11h44
